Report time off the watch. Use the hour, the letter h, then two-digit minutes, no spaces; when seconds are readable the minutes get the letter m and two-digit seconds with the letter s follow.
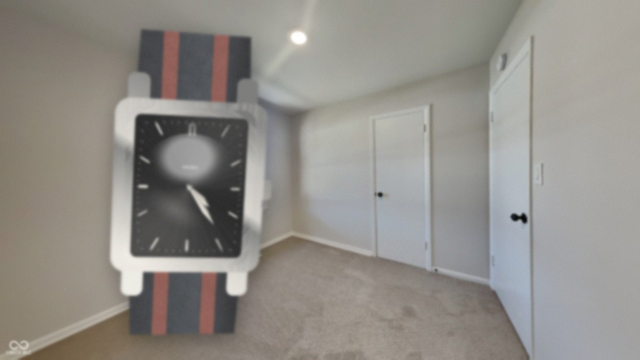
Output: 4h24
